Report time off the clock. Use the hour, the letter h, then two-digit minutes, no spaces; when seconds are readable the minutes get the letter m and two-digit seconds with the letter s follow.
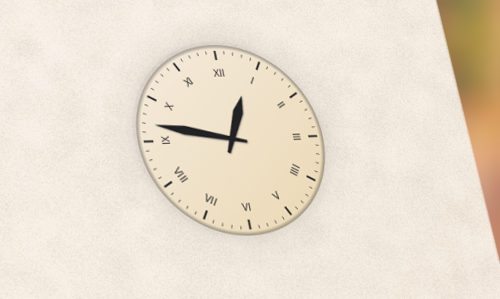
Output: 12h47
